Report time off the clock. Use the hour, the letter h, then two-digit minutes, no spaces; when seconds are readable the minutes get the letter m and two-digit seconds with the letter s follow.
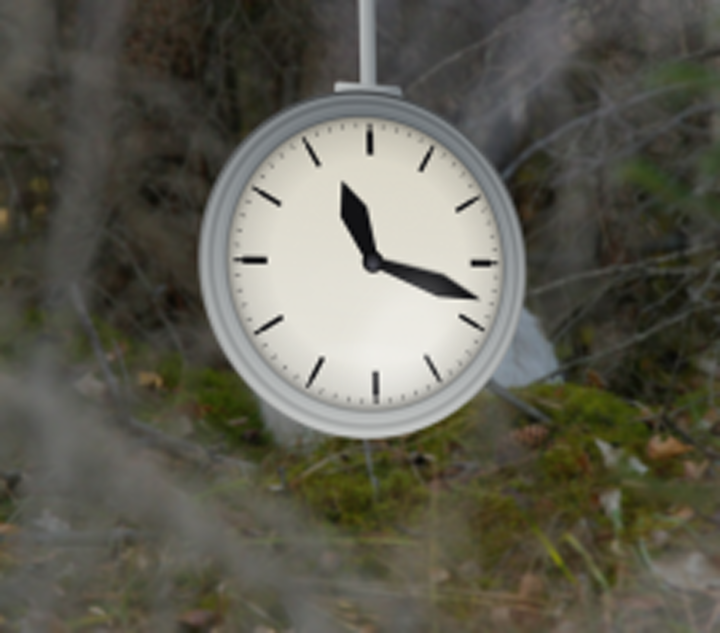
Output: 11h18
